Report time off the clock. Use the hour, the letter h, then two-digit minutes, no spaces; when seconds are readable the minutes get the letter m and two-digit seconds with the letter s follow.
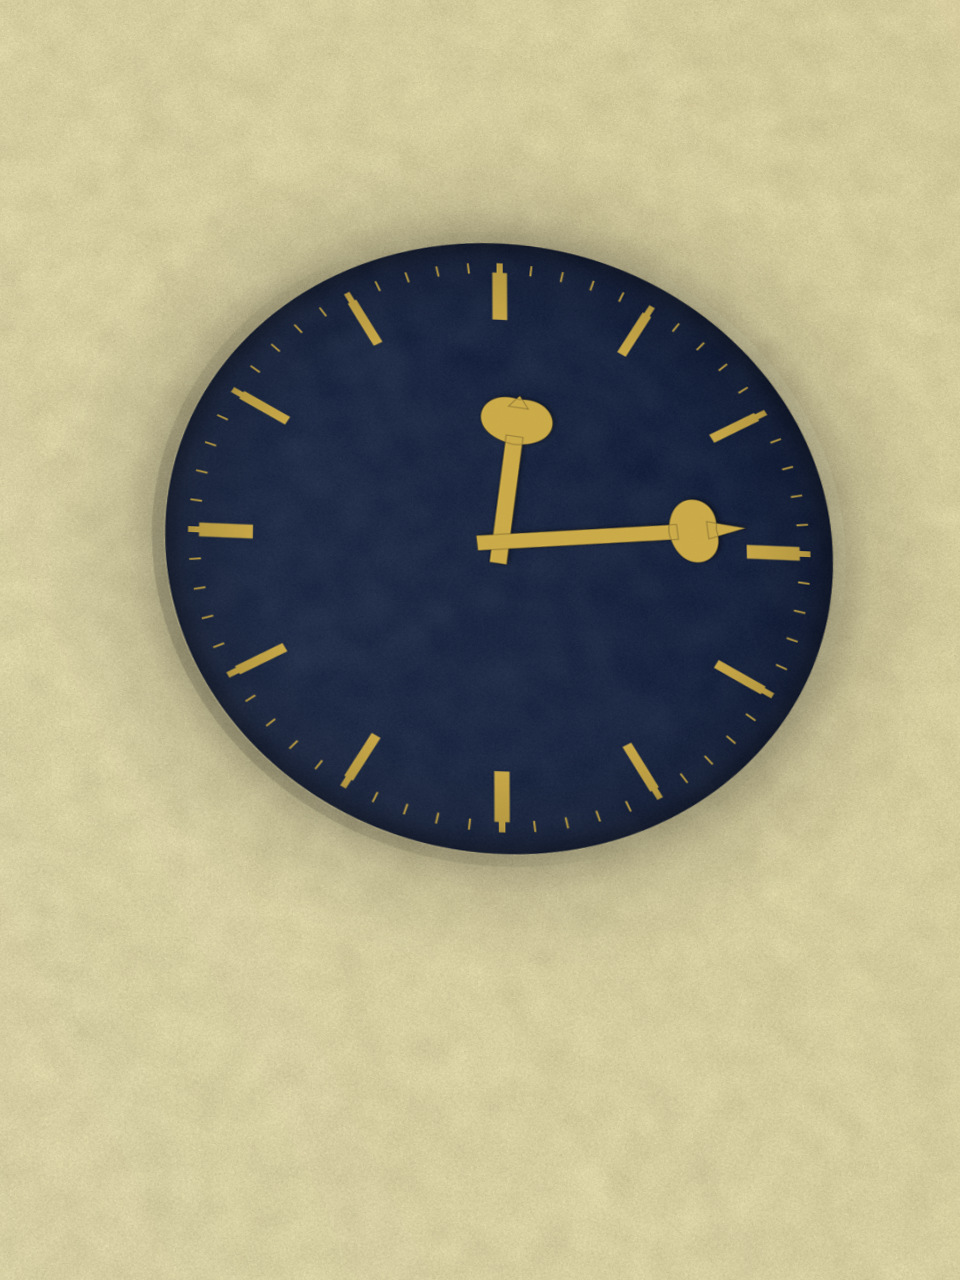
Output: 12h14
